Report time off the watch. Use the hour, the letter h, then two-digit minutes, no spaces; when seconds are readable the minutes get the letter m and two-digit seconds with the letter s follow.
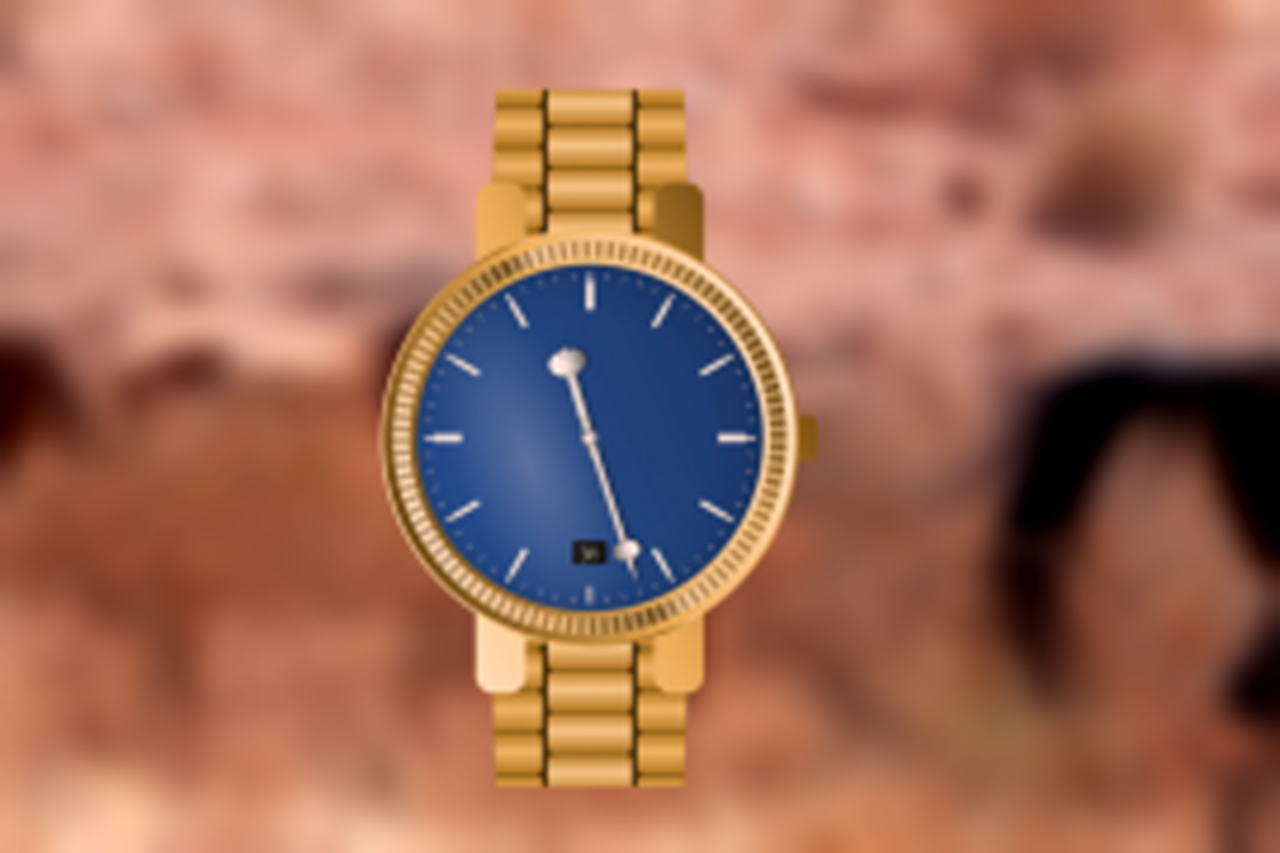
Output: 11h27
